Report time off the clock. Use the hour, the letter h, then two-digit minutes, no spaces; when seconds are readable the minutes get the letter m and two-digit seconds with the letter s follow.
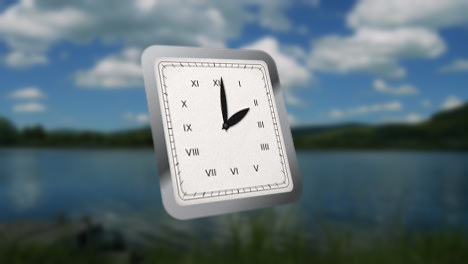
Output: 2h01
